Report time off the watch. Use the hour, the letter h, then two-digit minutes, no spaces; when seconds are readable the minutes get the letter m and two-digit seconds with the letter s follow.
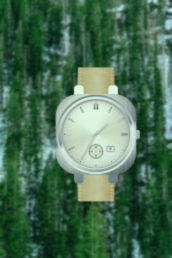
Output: 1h35
